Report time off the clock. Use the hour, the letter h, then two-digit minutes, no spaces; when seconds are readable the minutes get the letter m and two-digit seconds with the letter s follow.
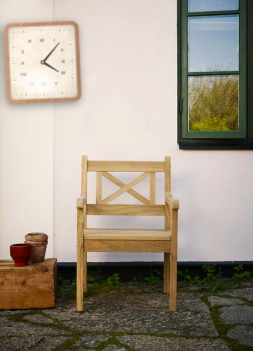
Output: 4h07
